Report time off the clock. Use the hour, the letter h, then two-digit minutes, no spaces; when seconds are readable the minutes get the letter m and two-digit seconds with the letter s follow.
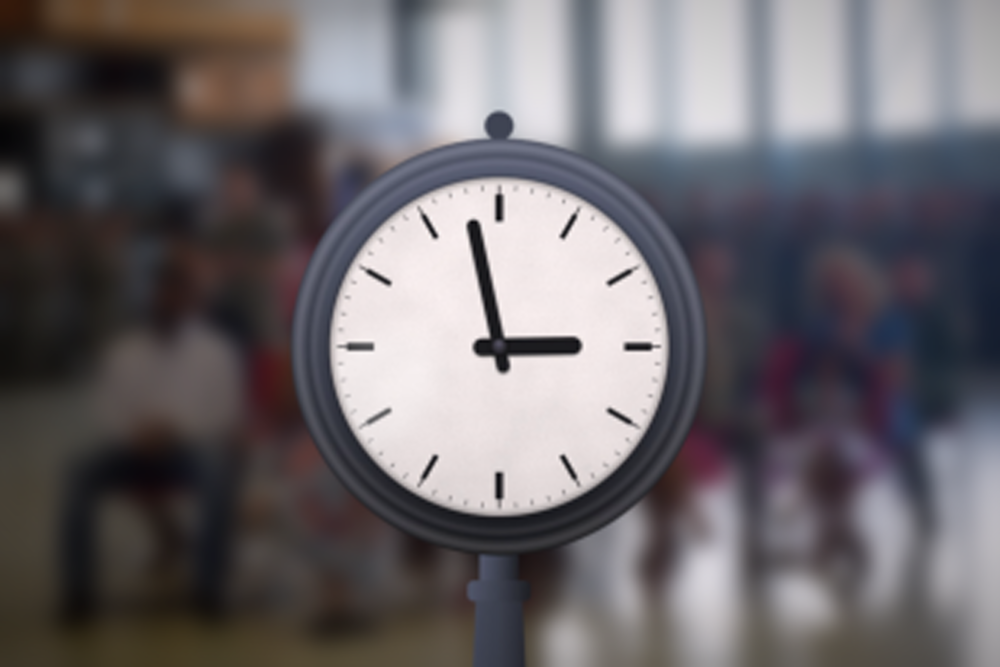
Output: 2h58
